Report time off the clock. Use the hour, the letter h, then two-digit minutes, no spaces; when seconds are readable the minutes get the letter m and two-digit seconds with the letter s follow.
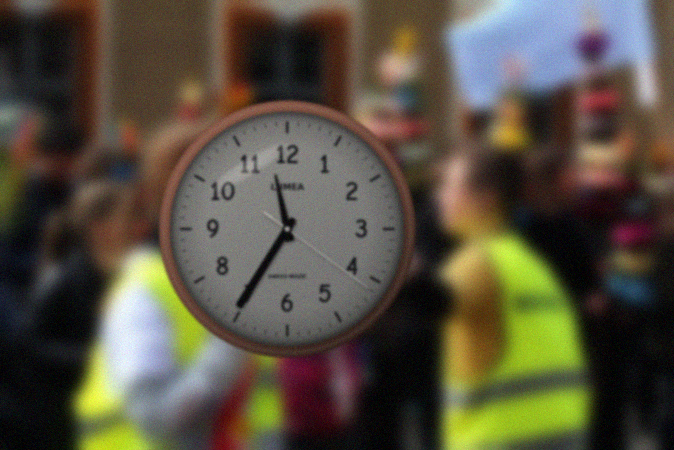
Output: 11h35m21s
